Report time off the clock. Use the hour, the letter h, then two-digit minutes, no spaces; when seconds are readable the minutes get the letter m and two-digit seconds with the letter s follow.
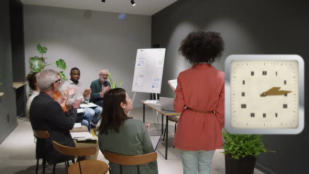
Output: 2h14
